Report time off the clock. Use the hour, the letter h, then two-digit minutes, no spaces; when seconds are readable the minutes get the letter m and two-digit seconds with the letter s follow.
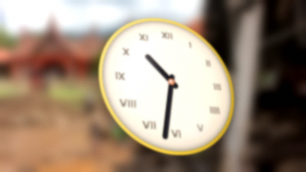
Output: 10h32
